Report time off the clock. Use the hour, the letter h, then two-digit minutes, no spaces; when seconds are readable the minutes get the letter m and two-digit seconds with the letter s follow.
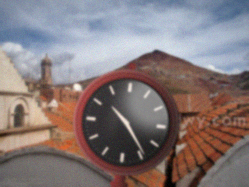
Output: 10h24
